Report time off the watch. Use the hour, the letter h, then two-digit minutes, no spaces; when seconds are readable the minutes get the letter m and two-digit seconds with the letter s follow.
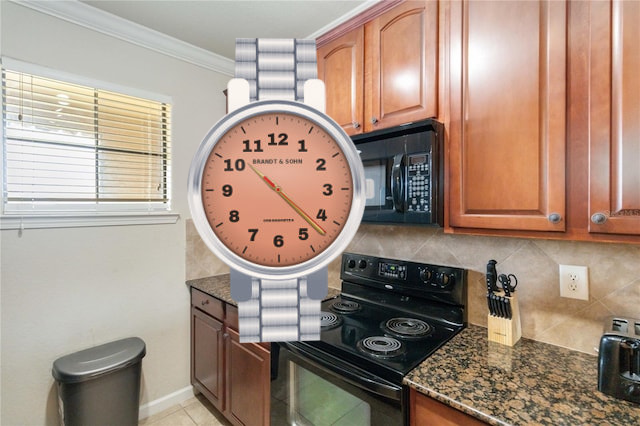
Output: 10h22m22s
